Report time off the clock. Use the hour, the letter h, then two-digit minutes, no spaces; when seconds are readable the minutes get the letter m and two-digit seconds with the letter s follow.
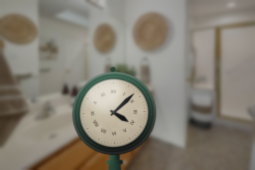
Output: 4h08
